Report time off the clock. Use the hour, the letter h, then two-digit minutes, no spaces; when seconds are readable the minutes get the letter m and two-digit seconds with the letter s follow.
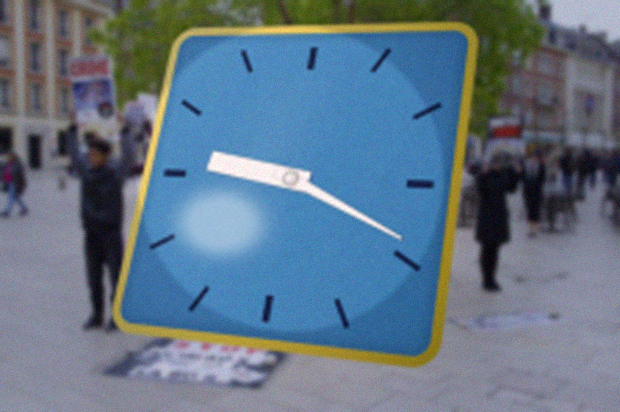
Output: 9h19
